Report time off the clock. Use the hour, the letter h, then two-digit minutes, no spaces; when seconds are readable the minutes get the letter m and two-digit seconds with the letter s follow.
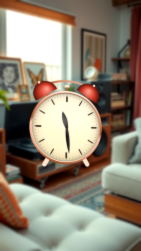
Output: 11h29
